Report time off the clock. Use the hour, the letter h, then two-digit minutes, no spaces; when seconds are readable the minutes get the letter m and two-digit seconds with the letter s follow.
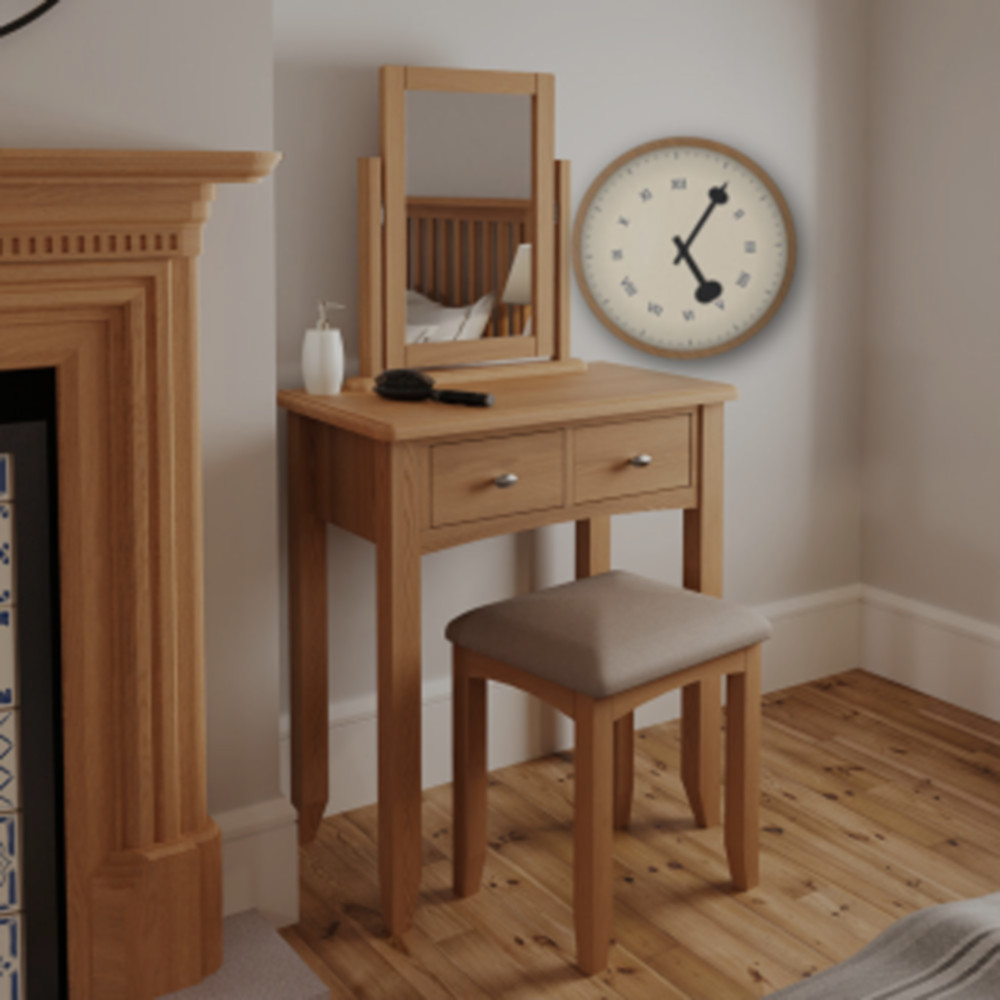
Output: 5h06
